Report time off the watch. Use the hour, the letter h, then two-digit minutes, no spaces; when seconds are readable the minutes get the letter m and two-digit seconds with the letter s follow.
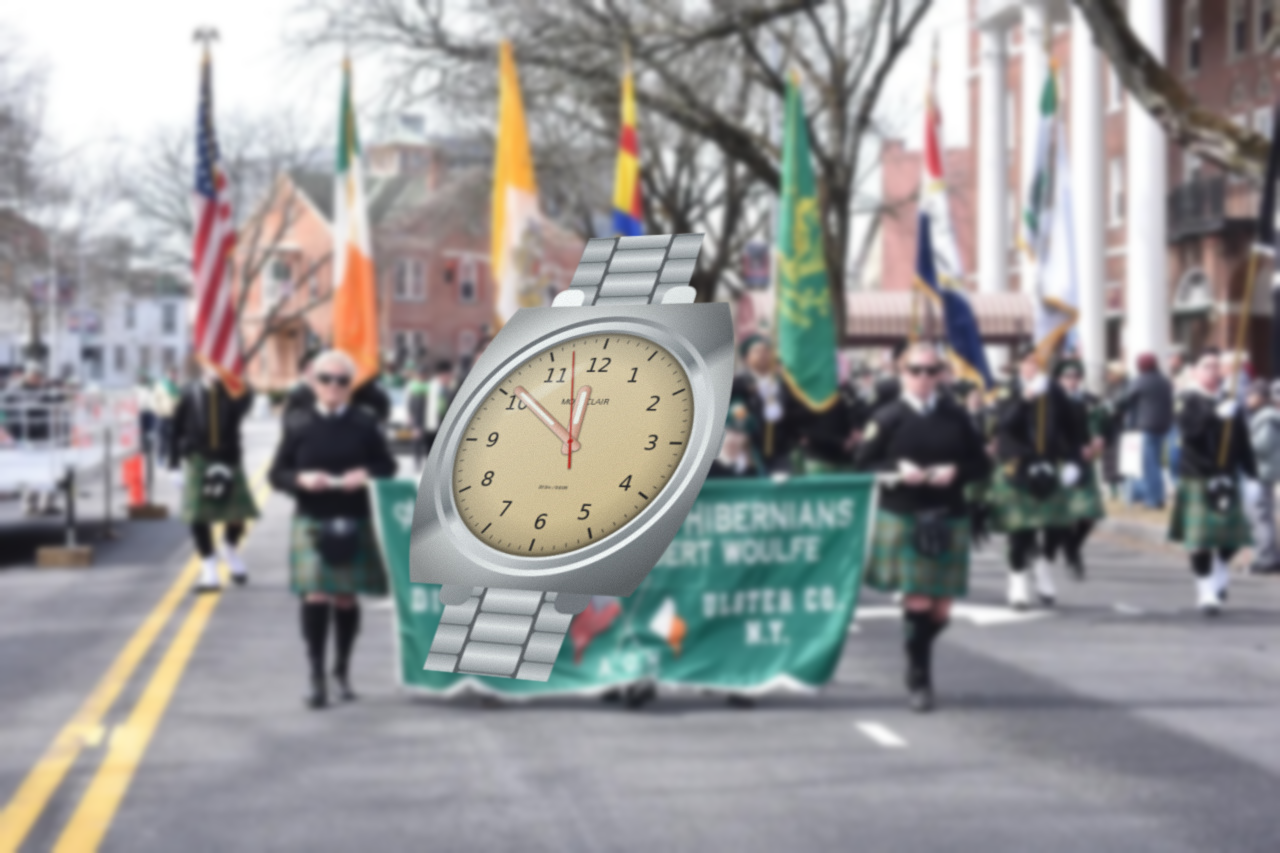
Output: 11h50m57s
